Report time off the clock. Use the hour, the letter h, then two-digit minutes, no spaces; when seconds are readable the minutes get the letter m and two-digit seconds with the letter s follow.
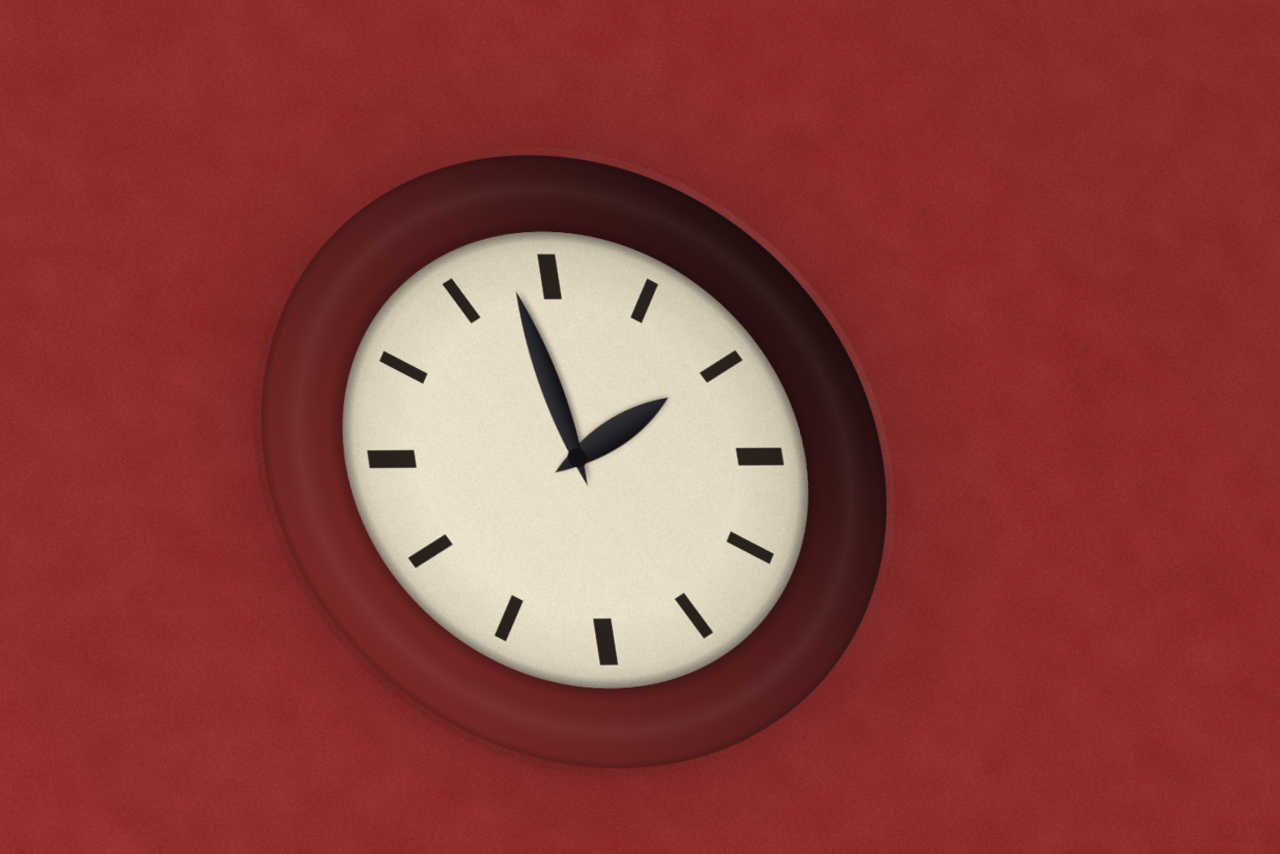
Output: 1h58
